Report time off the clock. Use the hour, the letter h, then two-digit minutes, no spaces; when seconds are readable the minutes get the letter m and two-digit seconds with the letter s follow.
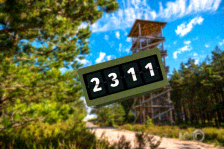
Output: 23h11
